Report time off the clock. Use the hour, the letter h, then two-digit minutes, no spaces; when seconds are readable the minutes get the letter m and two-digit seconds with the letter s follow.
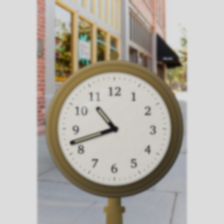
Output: 10h42
